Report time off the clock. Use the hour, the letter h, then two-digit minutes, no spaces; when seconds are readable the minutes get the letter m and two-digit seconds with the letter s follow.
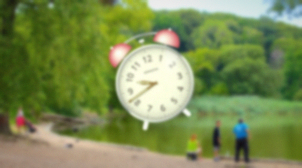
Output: 9h42
